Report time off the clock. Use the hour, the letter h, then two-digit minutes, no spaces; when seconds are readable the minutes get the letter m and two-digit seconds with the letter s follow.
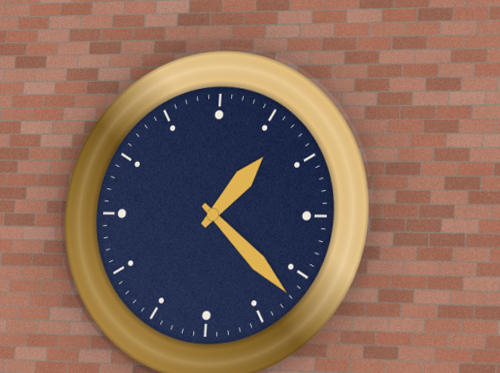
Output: 1h22
